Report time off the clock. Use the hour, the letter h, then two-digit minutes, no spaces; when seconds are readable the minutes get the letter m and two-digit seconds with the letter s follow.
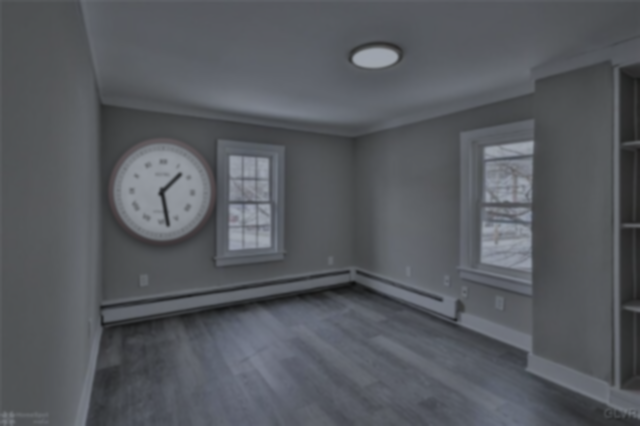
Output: 1h28
